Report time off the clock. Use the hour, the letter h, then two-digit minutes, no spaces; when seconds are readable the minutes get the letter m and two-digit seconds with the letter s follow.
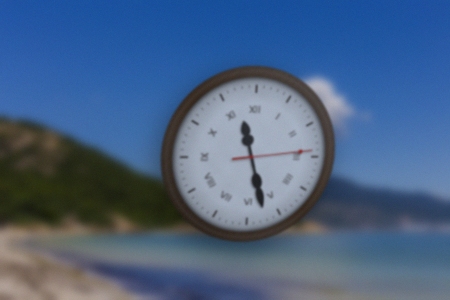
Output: 11h27m14s
